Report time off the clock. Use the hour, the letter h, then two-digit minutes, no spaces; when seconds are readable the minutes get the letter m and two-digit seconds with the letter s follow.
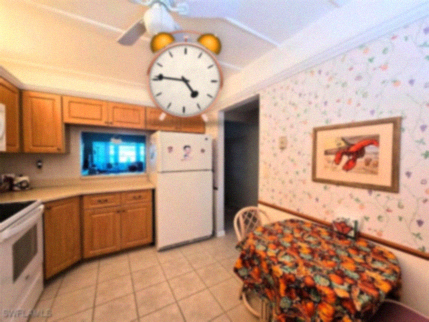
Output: 4h46
